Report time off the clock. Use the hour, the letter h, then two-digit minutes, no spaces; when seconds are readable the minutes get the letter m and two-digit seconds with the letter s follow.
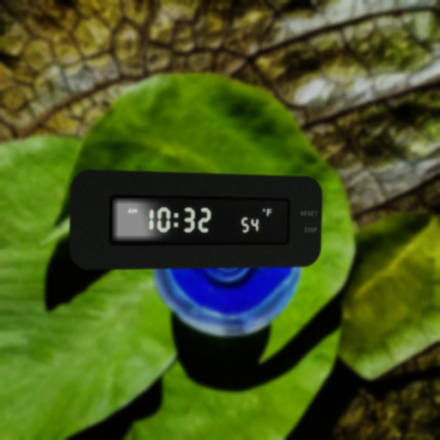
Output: 10h32
